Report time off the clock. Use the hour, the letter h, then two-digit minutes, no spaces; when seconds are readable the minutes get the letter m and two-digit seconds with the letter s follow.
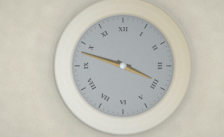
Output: 3h48
